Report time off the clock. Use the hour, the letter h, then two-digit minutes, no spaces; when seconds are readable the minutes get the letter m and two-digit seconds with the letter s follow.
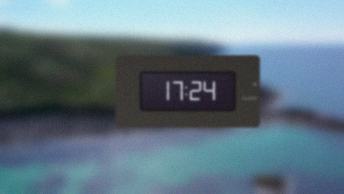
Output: 17h24
